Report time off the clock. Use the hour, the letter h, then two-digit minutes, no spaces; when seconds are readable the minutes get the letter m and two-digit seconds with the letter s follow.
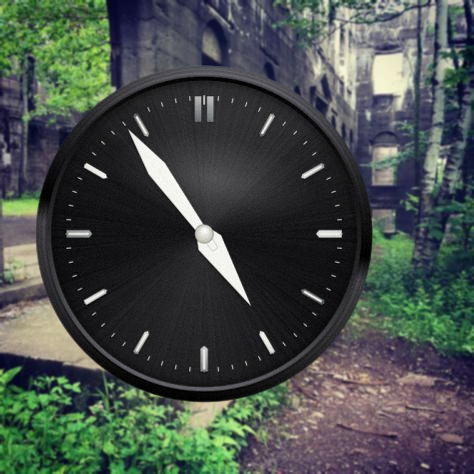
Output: 4h54
